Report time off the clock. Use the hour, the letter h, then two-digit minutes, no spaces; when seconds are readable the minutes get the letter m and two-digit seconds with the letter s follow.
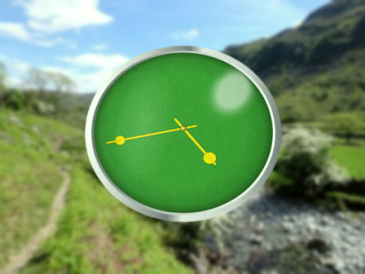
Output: 4h43
